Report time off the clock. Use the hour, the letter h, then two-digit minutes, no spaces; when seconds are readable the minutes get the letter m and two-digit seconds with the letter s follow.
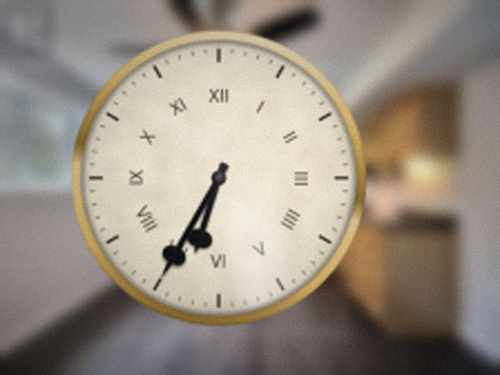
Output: 6h35
